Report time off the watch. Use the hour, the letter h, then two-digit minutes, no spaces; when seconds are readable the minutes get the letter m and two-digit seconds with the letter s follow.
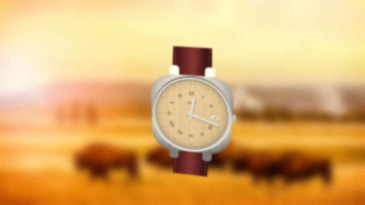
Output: 12h18
